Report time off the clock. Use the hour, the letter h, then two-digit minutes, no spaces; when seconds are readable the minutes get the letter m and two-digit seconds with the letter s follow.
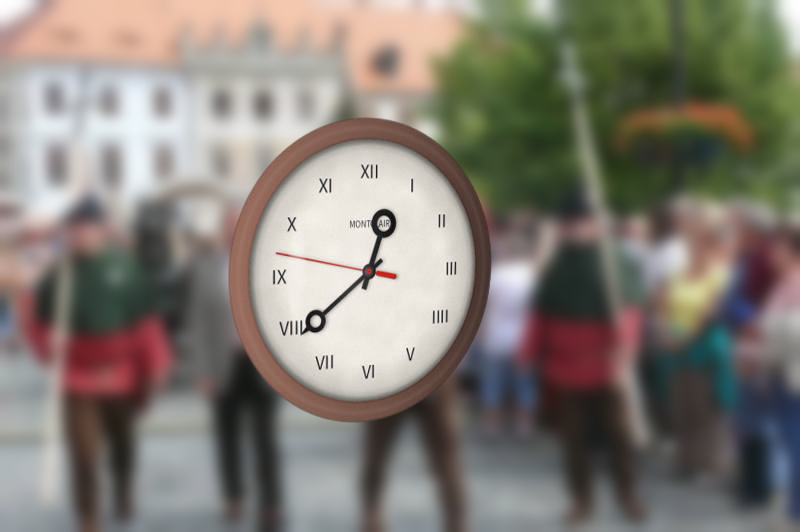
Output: 12h38m47s
